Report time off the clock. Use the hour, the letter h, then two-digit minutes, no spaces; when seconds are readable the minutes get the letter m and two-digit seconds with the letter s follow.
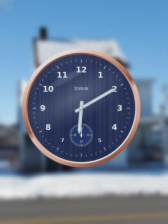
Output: 6h10
